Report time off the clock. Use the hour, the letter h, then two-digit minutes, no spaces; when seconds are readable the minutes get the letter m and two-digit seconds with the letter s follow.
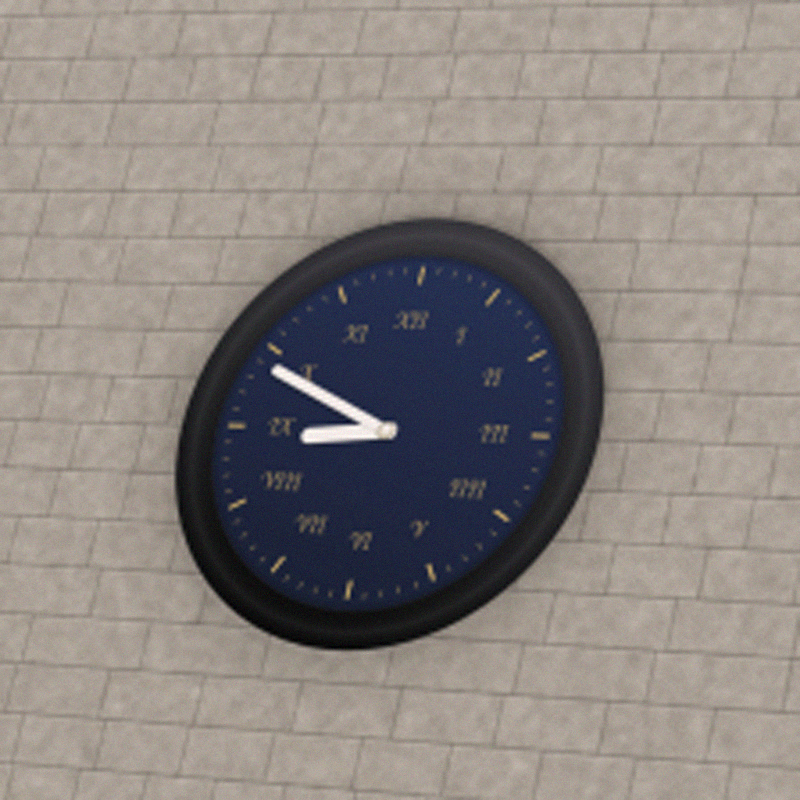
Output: 8h49
